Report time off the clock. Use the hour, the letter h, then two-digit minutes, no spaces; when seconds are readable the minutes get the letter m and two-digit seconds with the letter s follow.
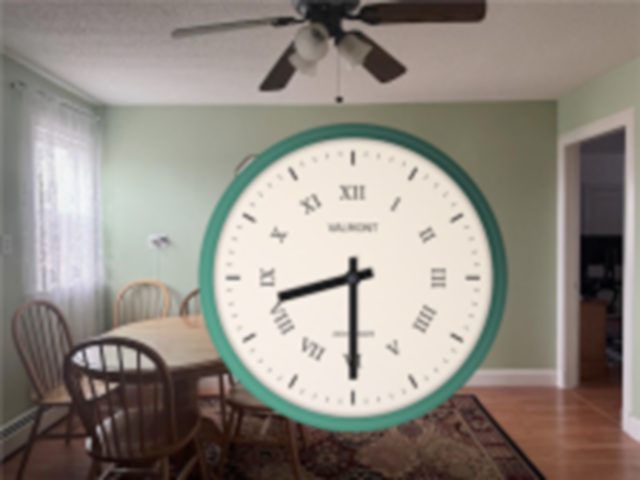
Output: 8h30
